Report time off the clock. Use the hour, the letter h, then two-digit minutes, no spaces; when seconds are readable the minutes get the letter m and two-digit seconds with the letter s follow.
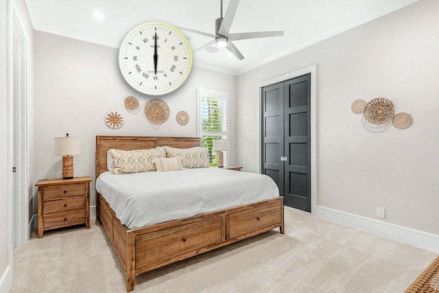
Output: 6h00
